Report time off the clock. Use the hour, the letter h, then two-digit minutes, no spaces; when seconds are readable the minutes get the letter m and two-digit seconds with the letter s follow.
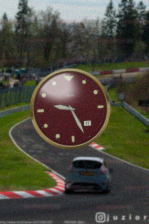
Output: 9h26
